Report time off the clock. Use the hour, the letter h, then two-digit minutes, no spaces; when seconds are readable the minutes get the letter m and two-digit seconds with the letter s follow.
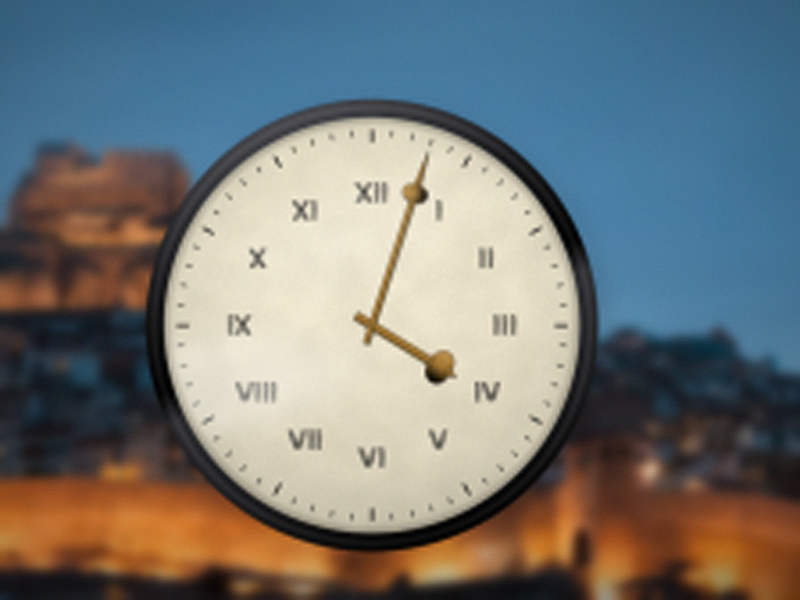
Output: 4h03
